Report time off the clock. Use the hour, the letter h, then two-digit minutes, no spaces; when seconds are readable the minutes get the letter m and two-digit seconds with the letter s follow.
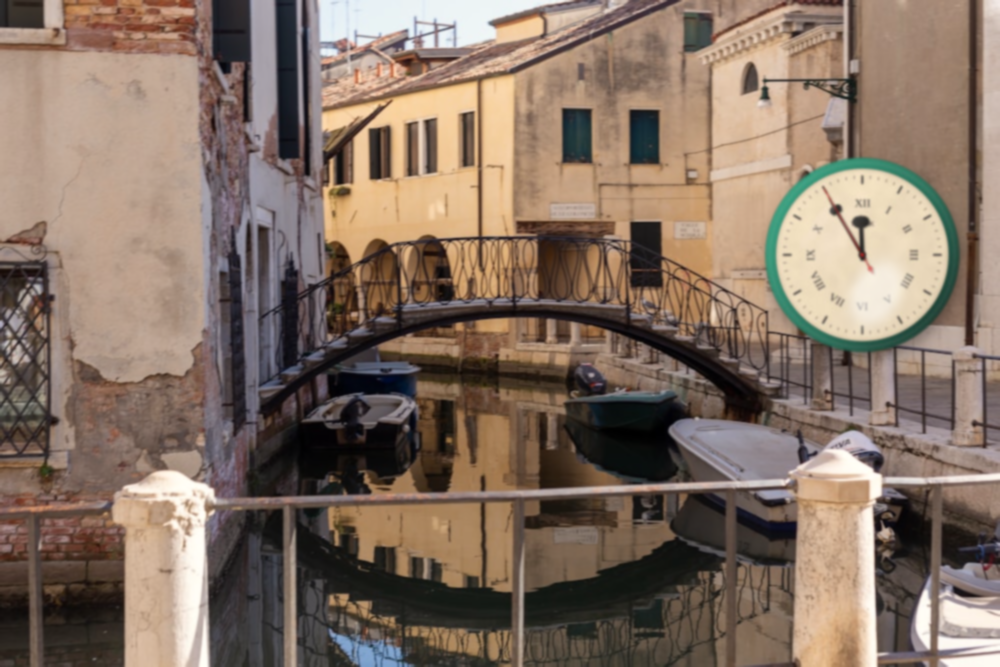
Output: 11h54m55s
